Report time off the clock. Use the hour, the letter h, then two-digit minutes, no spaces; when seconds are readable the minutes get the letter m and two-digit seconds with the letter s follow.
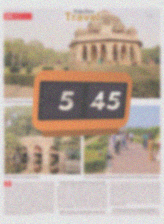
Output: 5h45
